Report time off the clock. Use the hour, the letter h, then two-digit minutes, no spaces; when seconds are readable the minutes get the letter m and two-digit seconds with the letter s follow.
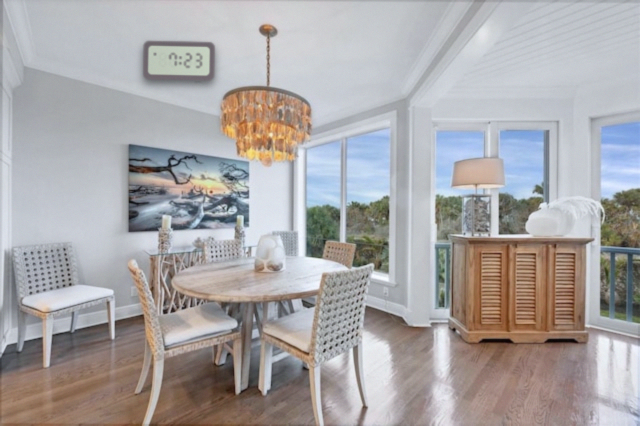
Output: 7h23
